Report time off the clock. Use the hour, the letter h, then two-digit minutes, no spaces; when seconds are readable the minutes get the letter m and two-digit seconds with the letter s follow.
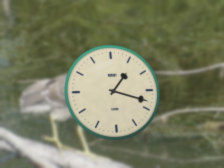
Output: 1h18
